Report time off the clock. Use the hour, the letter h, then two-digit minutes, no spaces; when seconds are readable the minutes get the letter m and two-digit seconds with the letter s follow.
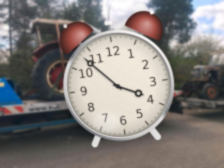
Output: 3h53
